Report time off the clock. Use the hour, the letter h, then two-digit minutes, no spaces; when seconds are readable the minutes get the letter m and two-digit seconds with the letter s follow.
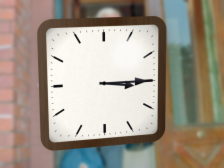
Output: 3h15
